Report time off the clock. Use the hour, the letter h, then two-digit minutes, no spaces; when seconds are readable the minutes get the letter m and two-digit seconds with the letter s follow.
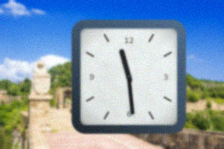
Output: 11h29
